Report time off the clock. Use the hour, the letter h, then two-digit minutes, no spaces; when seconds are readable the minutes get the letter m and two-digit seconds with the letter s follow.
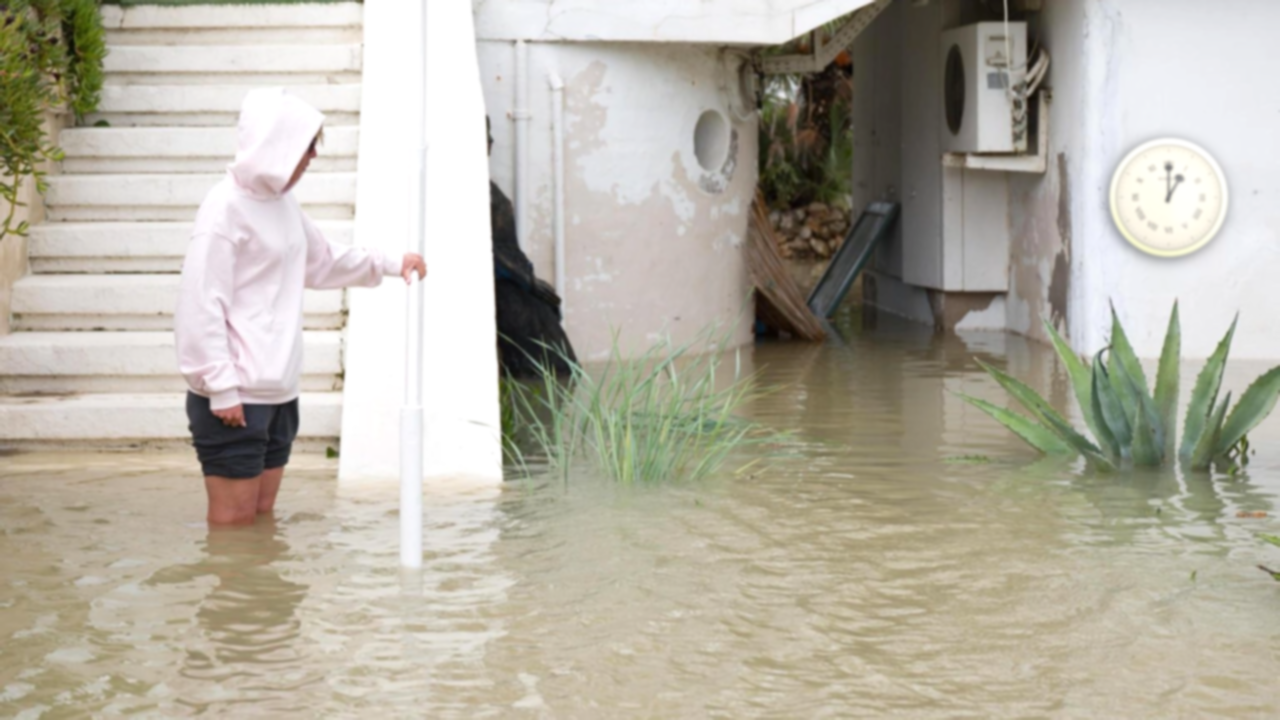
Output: 1h00
